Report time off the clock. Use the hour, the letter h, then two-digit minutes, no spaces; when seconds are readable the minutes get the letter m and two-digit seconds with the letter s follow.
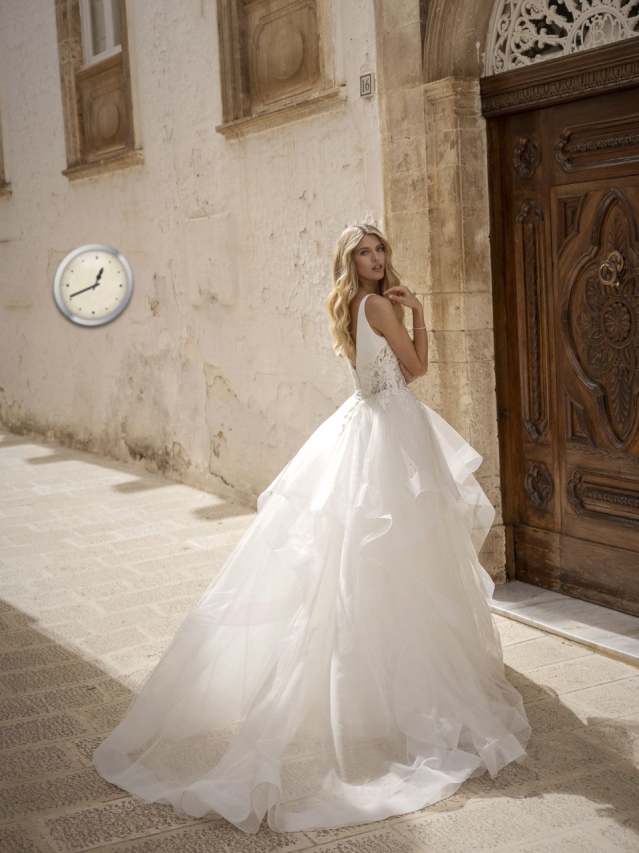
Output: 12h41
